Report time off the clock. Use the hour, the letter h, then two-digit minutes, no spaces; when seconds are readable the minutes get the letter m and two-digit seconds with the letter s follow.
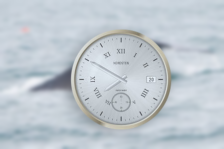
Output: 7h50
